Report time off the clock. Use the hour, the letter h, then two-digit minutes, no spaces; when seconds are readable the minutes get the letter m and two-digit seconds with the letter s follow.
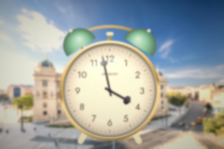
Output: 3h58
